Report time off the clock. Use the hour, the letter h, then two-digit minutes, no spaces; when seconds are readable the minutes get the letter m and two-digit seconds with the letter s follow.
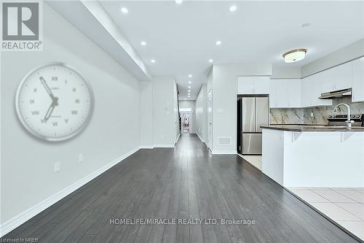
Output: 6h55
